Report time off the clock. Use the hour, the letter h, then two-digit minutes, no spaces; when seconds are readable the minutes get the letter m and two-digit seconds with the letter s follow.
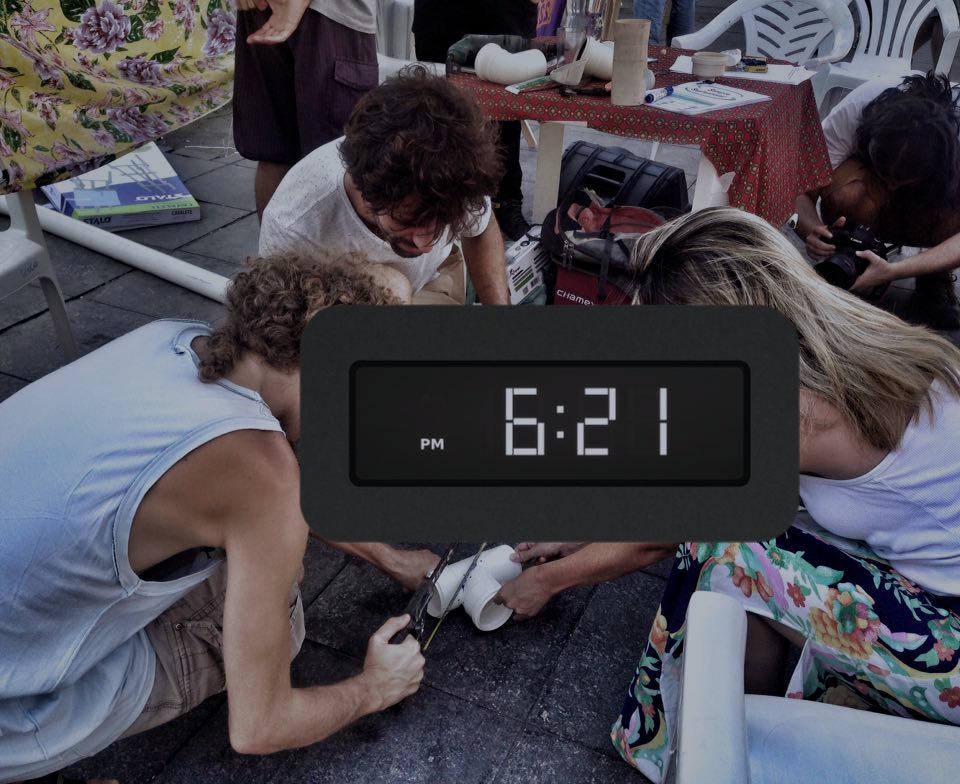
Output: 6h21
